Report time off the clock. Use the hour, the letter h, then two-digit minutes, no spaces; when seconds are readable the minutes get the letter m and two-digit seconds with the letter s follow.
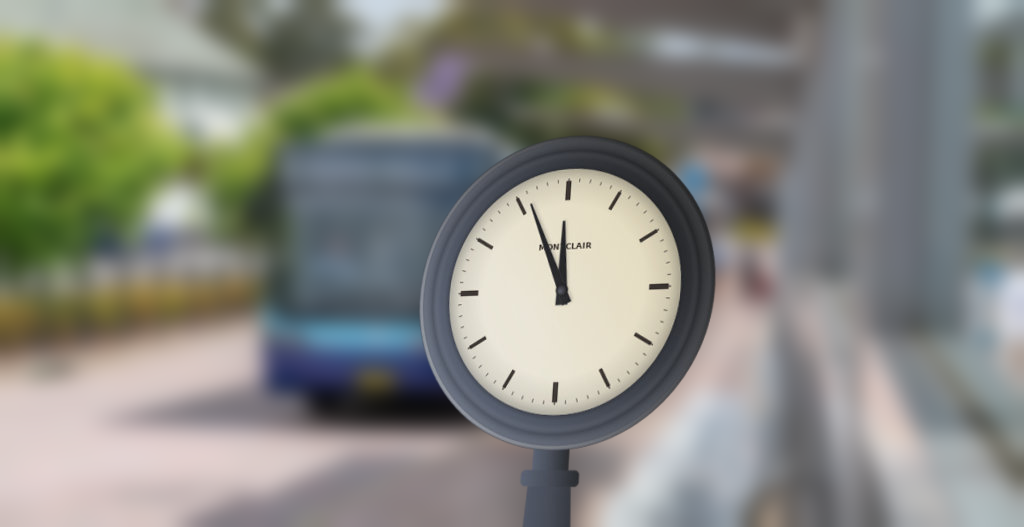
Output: 11h56
